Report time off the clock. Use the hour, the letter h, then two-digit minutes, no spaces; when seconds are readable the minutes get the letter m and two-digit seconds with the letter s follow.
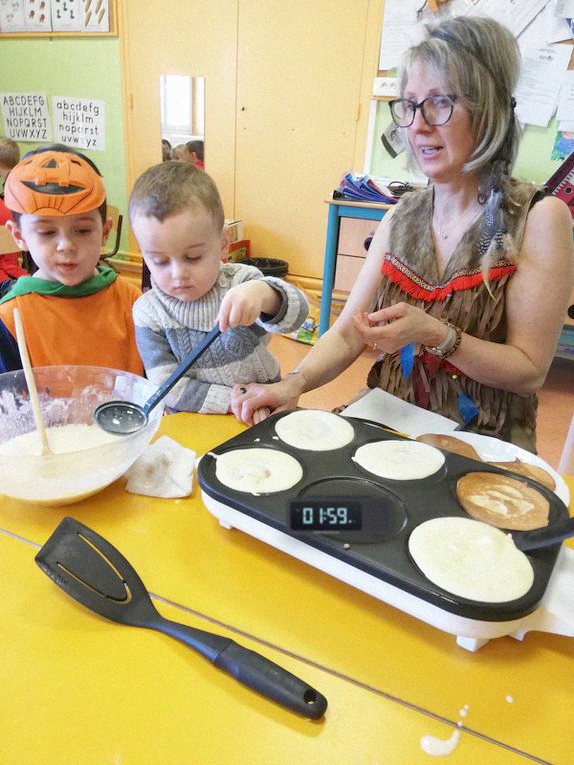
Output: 1h59
